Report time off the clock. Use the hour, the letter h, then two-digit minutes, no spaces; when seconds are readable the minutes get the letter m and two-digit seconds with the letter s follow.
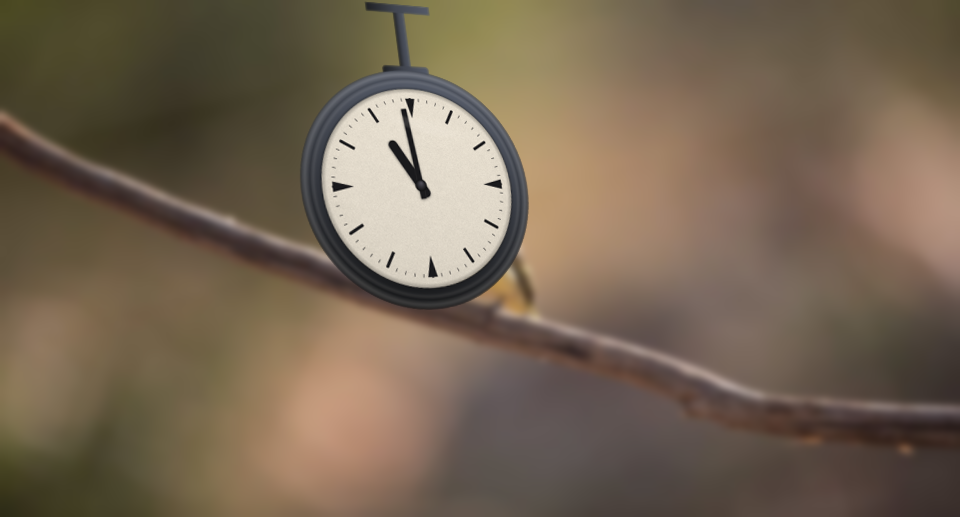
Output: 10h59
